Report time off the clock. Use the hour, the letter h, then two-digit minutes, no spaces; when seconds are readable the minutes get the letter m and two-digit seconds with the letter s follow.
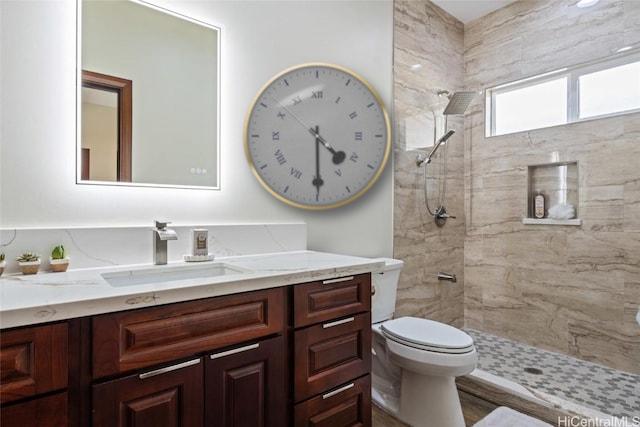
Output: 4h29m52s
